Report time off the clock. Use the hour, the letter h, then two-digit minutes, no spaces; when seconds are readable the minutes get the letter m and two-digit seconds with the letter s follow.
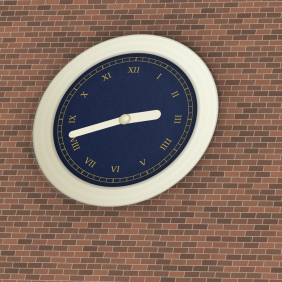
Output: 2h42
